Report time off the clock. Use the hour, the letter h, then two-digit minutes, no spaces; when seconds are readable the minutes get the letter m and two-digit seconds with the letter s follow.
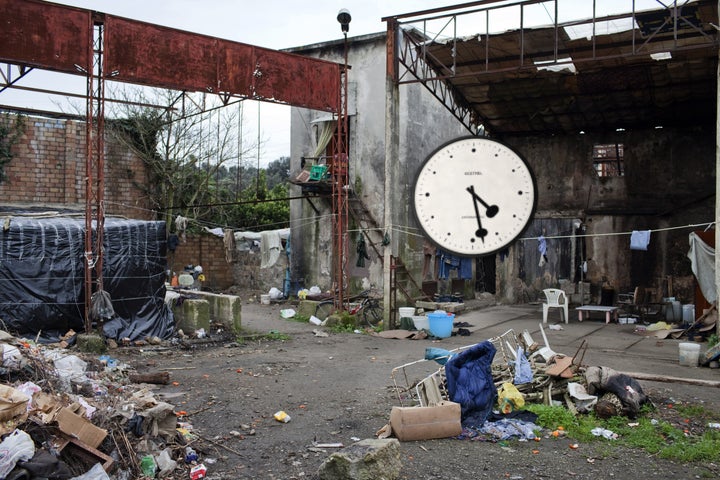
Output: 4h28
